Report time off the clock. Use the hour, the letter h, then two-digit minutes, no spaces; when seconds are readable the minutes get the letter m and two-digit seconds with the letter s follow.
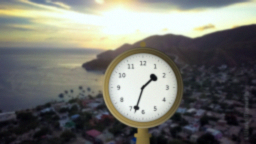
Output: 1h33
